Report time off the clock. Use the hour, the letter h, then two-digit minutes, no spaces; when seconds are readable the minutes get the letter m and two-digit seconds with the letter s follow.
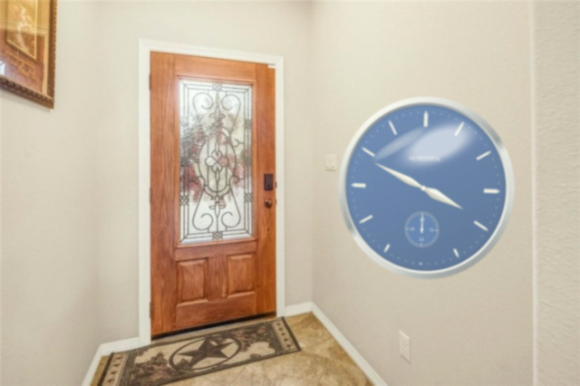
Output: 3h49
